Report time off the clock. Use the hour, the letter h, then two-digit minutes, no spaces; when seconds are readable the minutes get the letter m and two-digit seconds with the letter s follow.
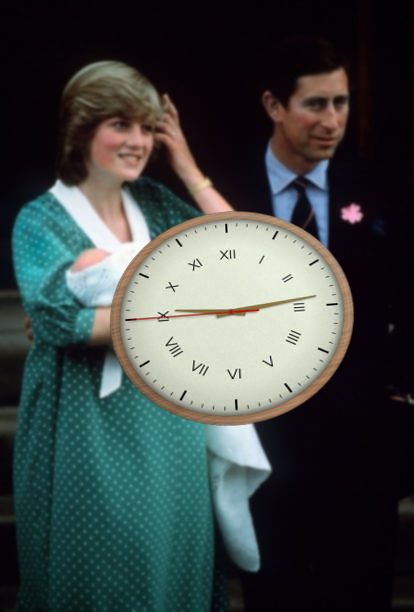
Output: 9h13m45s
